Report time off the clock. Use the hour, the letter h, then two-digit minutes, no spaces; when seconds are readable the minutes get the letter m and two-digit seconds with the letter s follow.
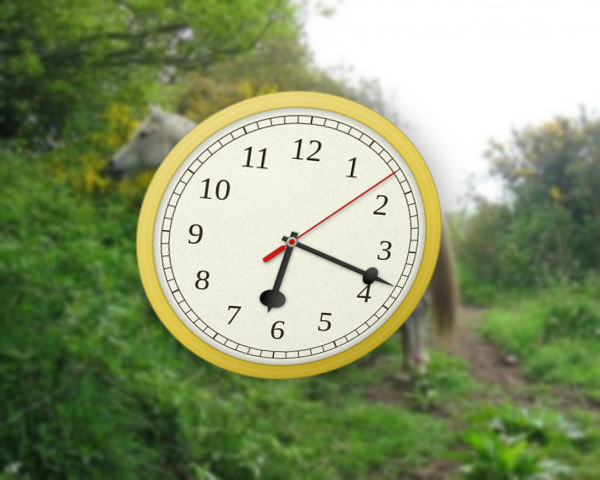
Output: 6h18m08s
